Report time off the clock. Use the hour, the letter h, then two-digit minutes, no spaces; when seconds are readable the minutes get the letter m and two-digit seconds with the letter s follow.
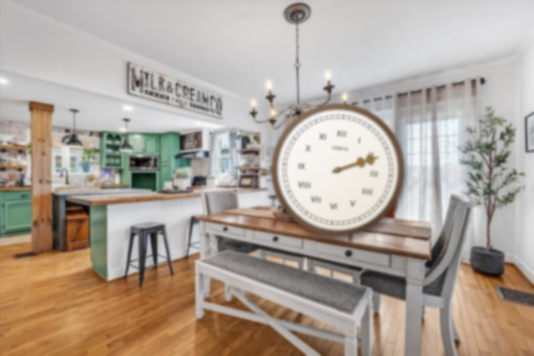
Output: 2h11
